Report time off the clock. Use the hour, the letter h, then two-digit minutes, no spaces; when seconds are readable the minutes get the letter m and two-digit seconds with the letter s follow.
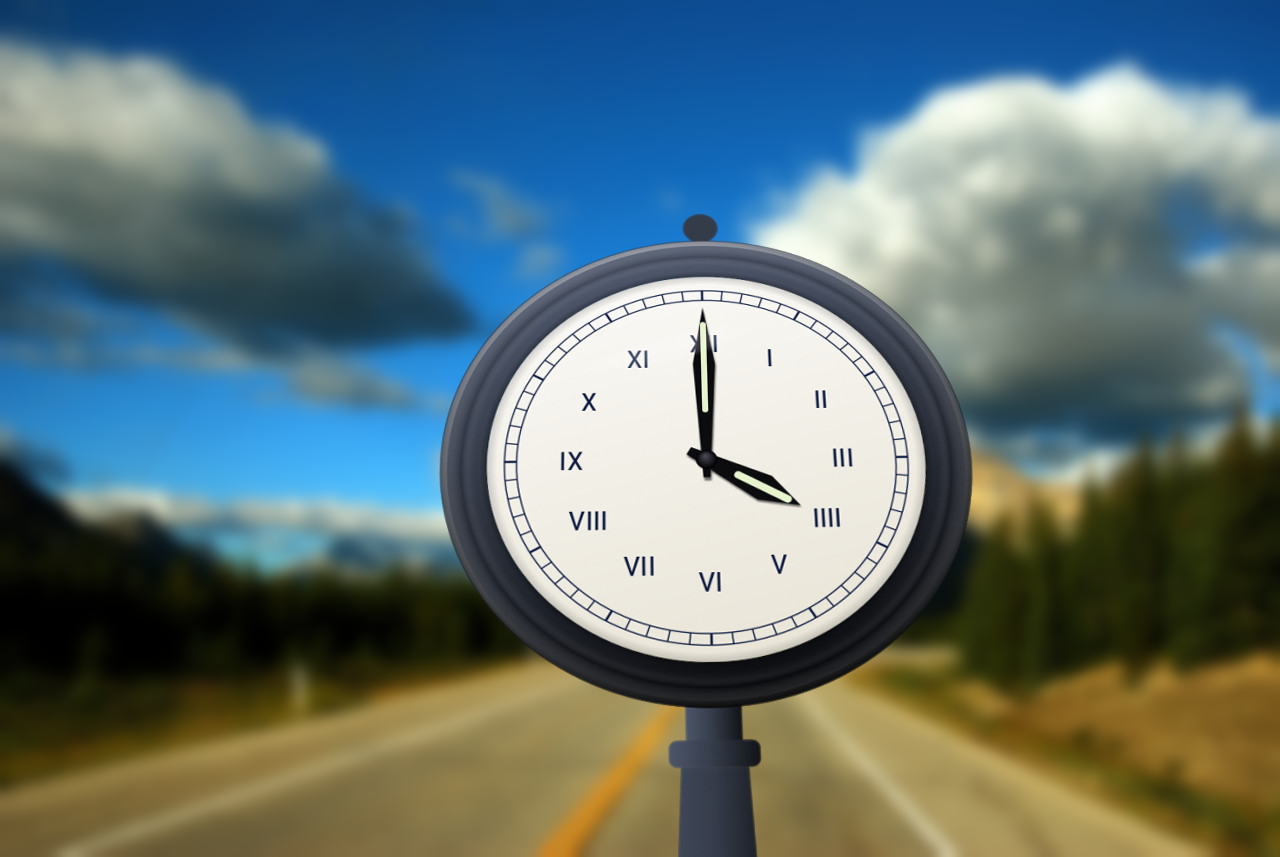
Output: 4h00
